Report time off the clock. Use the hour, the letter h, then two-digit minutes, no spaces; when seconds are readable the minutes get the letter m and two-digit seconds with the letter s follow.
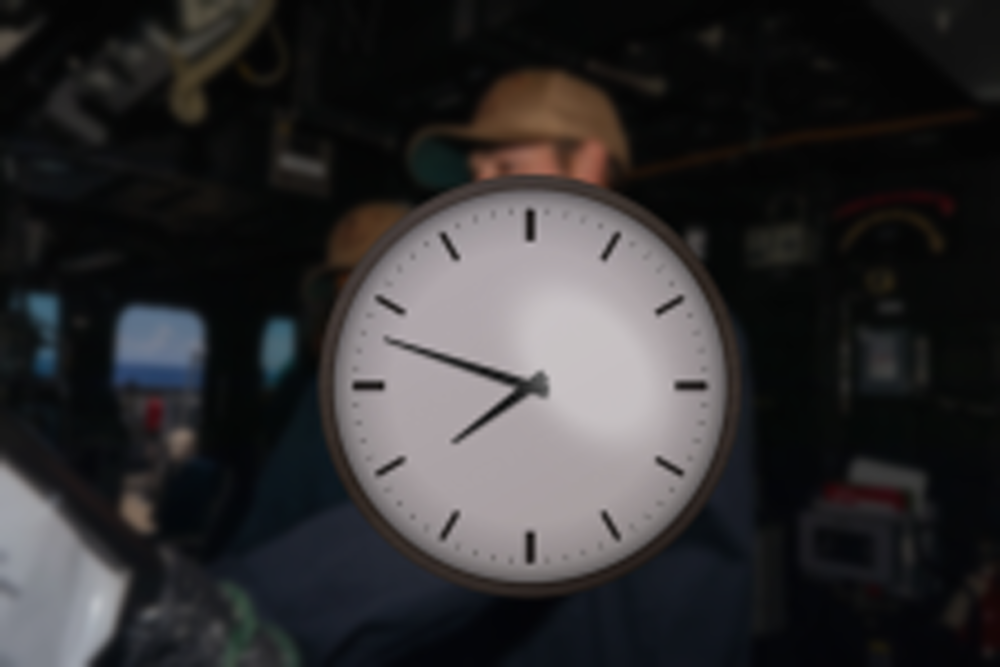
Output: 7h48
